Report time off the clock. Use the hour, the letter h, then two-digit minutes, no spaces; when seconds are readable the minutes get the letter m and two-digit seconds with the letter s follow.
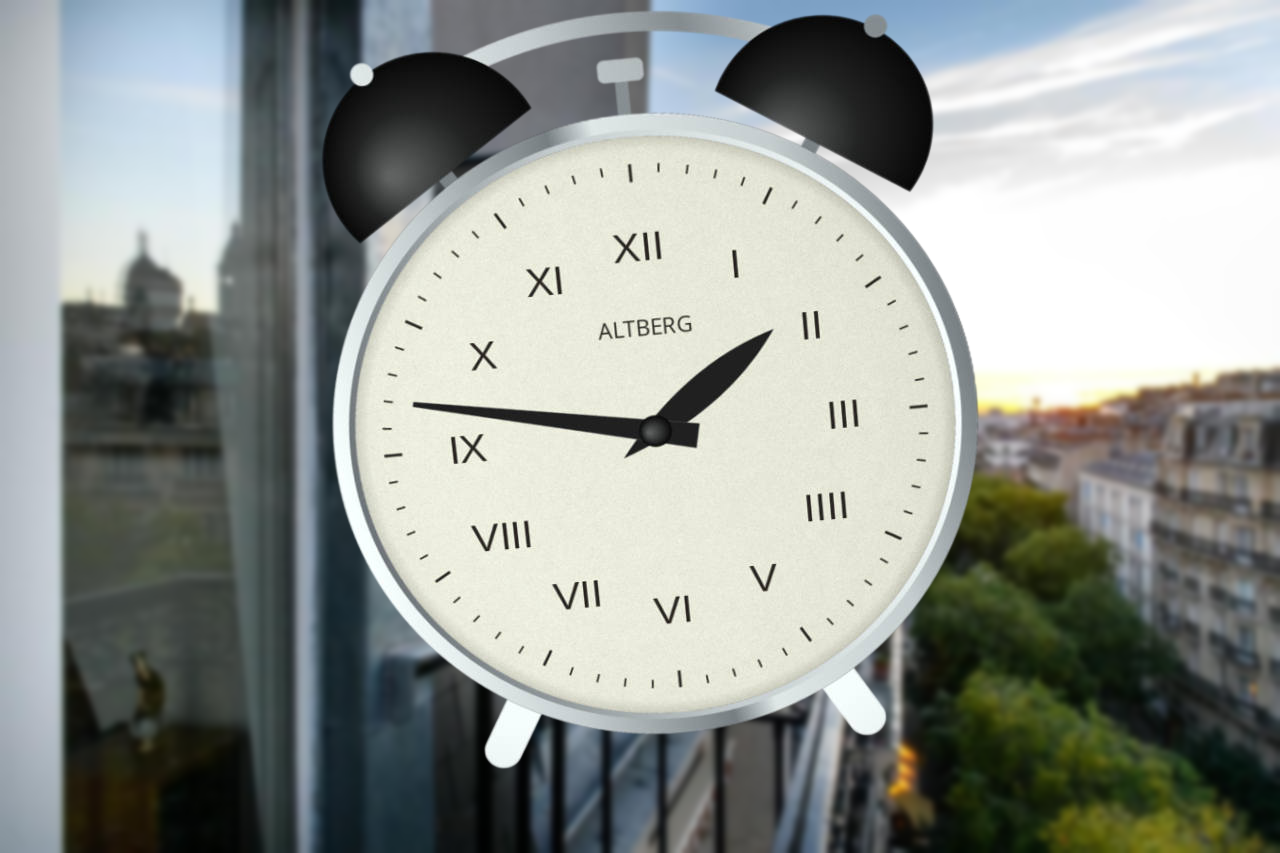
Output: 1h47
